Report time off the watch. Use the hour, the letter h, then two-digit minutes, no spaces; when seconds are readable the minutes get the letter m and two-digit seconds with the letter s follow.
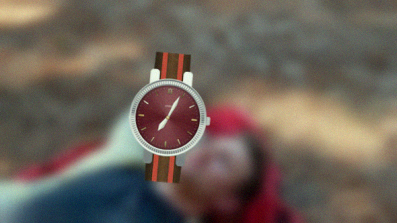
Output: 7h04
